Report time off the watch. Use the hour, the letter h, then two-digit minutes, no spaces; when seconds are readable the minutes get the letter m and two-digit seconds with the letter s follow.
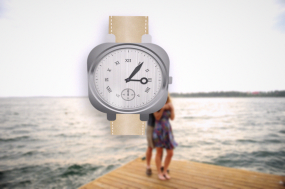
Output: 3h06
